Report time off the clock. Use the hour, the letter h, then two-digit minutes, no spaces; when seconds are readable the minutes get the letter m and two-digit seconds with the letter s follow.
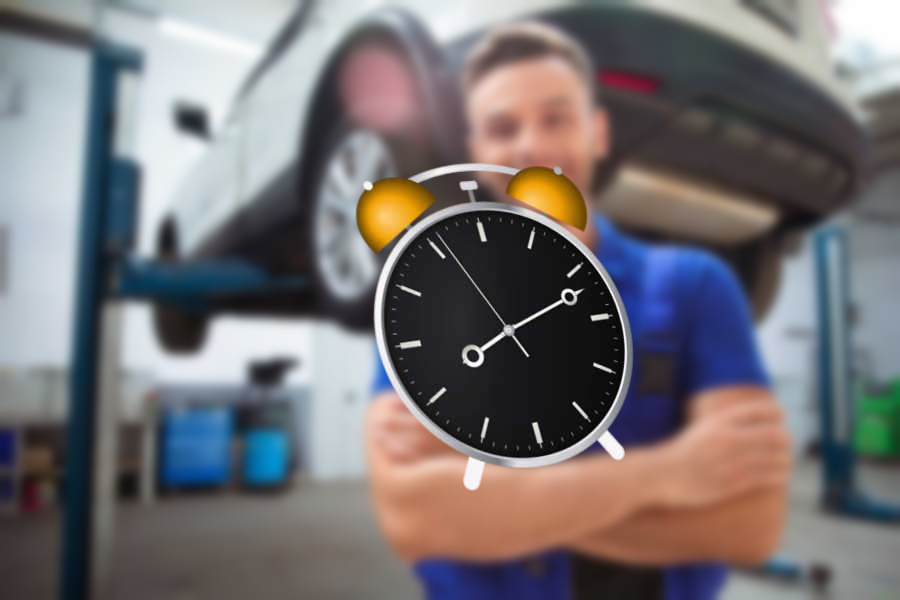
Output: 8h11m56s
